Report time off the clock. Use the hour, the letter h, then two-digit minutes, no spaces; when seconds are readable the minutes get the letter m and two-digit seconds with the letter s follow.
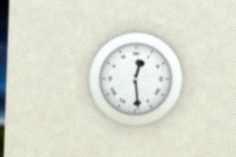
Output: 12h29
